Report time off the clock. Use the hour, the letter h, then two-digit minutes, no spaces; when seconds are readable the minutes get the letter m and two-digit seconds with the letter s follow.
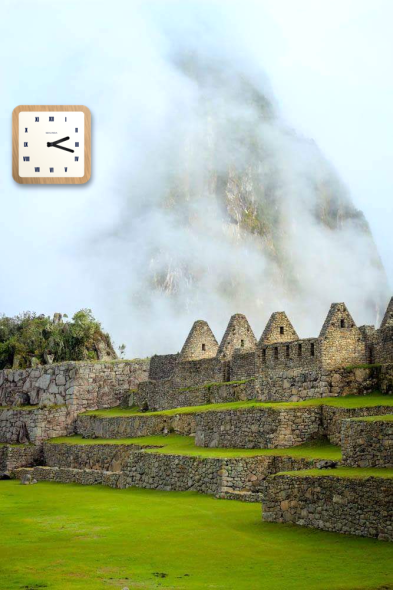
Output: 2h18
